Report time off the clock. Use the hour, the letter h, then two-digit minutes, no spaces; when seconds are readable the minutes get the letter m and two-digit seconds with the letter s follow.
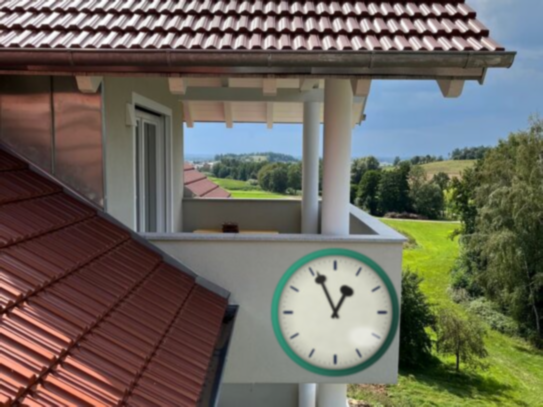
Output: 12h56
